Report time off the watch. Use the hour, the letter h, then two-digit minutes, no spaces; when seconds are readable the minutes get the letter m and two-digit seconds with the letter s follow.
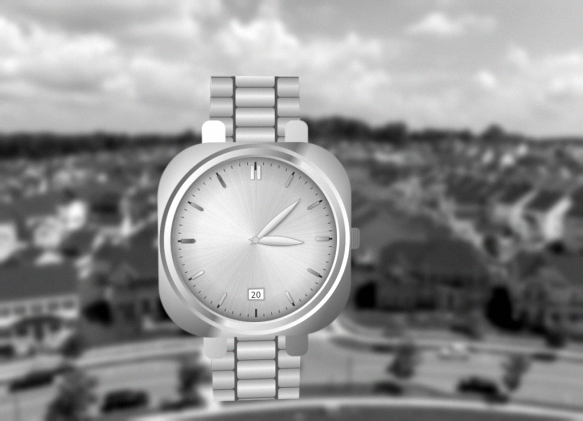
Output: 3h08
